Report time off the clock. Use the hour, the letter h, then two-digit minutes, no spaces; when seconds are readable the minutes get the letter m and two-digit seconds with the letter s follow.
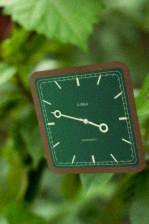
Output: 3h48
